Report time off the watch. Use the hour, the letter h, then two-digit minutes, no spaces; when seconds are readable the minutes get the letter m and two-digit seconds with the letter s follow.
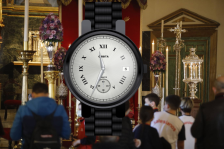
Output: 11h34
